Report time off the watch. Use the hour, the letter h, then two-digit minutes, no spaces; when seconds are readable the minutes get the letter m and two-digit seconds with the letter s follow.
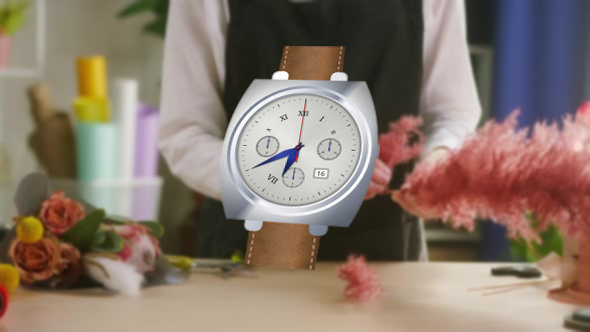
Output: 6h40
